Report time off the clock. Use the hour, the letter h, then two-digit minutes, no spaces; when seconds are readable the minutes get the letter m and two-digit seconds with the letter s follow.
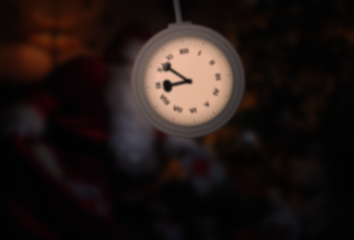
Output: 8h52
